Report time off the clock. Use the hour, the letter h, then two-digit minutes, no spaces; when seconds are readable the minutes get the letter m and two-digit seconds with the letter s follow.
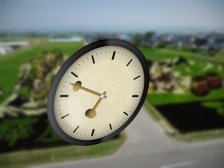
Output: 6h48
